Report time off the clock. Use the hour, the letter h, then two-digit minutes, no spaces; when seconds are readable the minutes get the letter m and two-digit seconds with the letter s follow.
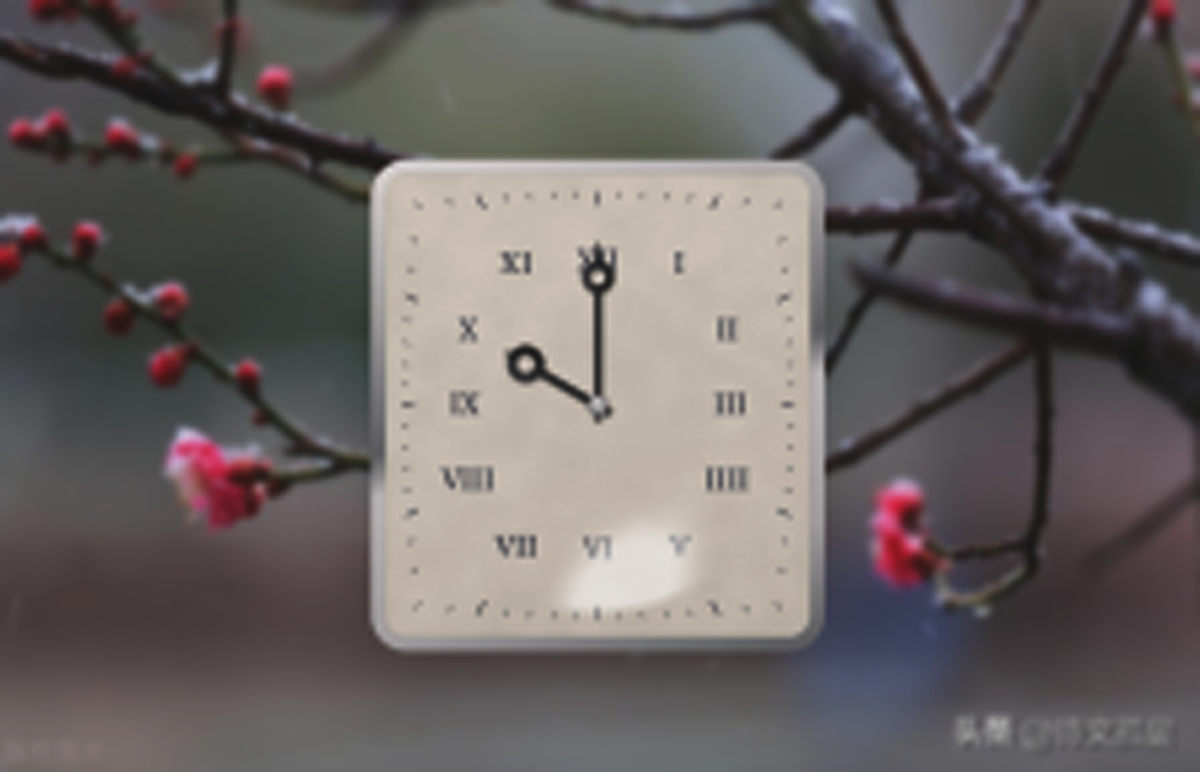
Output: 10h00
